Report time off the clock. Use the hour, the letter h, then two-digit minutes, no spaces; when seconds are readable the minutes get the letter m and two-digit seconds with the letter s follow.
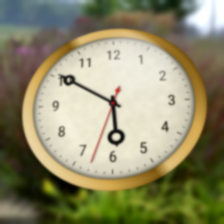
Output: 5h50m33s
